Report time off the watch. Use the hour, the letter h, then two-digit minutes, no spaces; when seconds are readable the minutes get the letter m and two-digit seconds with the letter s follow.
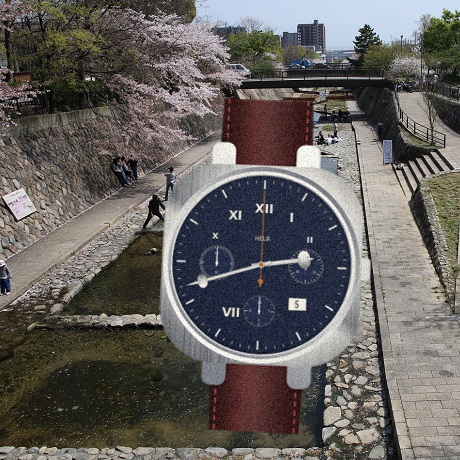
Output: 2h42
